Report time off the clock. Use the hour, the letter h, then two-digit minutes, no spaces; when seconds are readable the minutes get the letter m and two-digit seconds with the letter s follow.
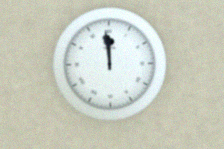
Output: 11h59
